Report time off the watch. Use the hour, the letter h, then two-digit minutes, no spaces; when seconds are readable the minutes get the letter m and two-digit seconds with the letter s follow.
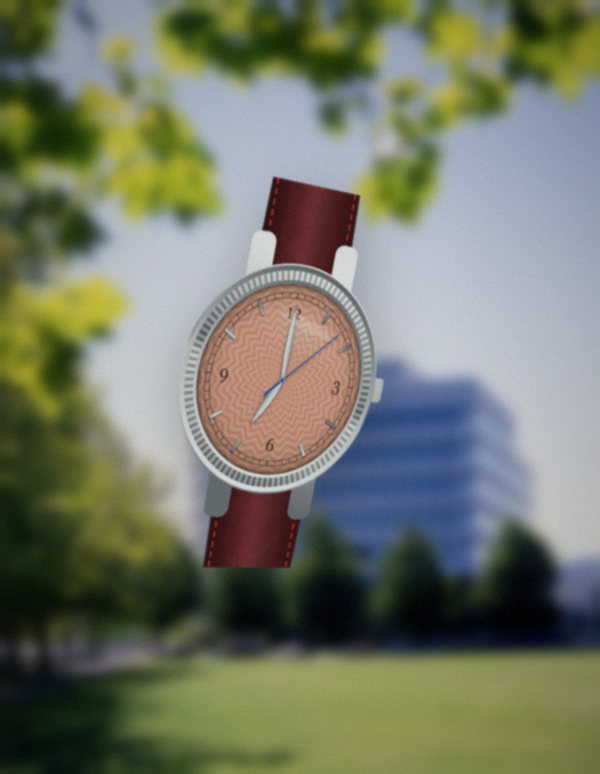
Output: 7h00m08s
